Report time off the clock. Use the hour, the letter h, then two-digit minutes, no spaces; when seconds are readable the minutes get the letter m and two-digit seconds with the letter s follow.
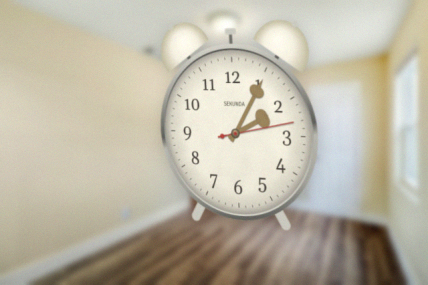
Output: 2h05m13s
